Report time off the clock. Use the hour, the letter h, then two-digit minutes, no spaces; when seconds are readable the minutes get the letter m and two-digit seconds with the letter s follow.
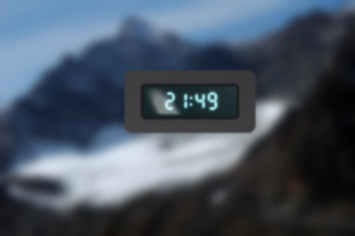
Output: 21h49
